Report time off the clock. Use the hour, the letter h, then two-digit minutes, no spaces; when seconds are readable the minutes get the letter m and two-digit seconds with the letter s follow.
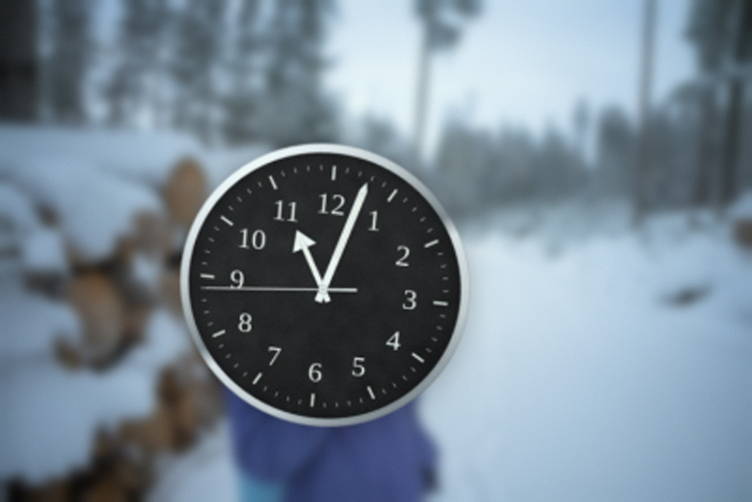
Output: 11h02m44s
